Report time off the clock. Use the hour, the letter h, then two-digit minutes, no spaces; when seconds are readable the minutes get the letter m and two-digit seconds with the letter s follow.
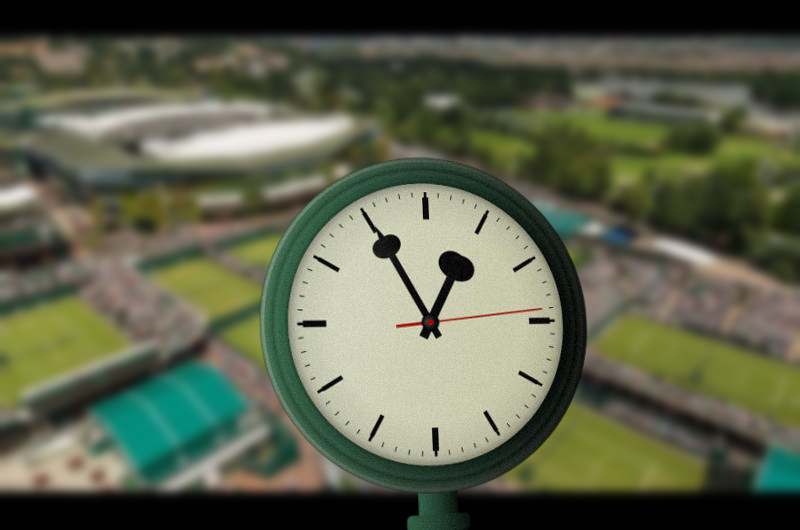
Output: 12h55m14s
